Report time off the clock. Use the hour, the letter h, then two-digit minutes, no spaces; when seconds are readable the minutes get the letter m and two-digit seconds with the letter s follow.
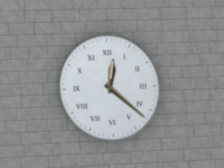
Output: 12h22
